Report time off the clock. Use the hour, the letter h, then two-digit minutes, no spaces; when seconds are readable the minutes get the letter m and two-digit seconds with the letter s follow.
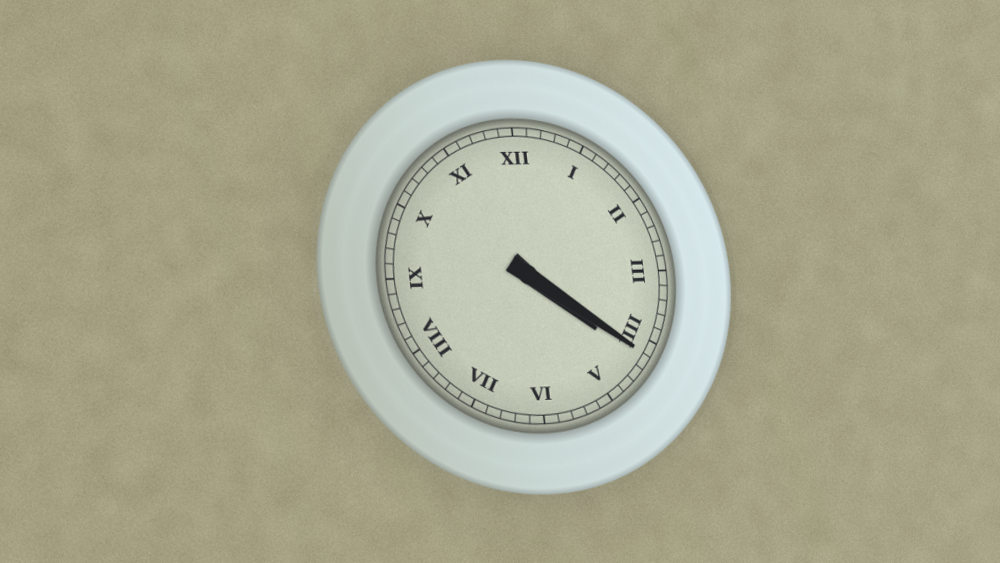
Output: 4h21
